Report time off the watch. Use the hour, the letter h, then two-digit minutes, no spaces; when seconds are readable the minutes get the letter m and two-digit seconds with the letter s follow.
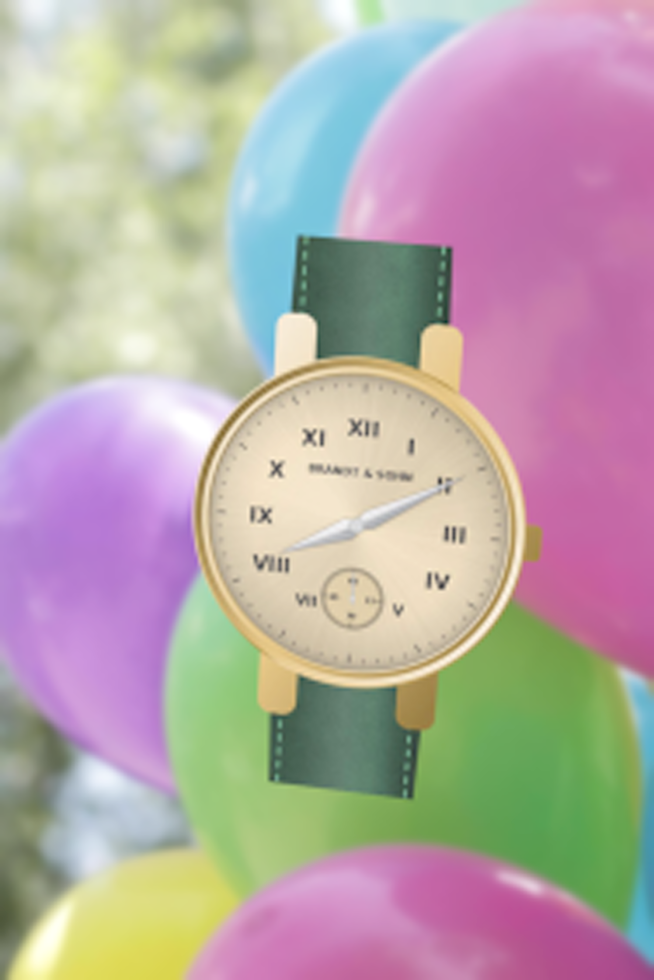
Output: 8h10
